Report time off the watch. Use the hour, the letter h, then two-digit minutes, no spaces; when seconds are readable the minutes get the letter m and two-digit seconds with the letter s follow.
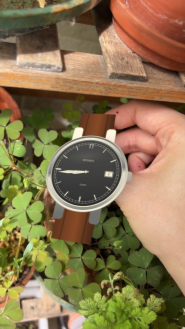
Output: 8h44
